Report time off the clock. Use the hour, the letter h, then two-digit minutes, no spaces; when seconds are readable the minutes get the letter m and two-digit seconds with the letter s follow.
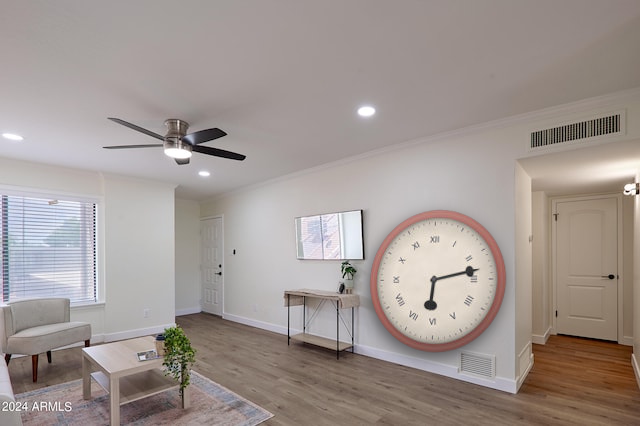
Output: 6h13
